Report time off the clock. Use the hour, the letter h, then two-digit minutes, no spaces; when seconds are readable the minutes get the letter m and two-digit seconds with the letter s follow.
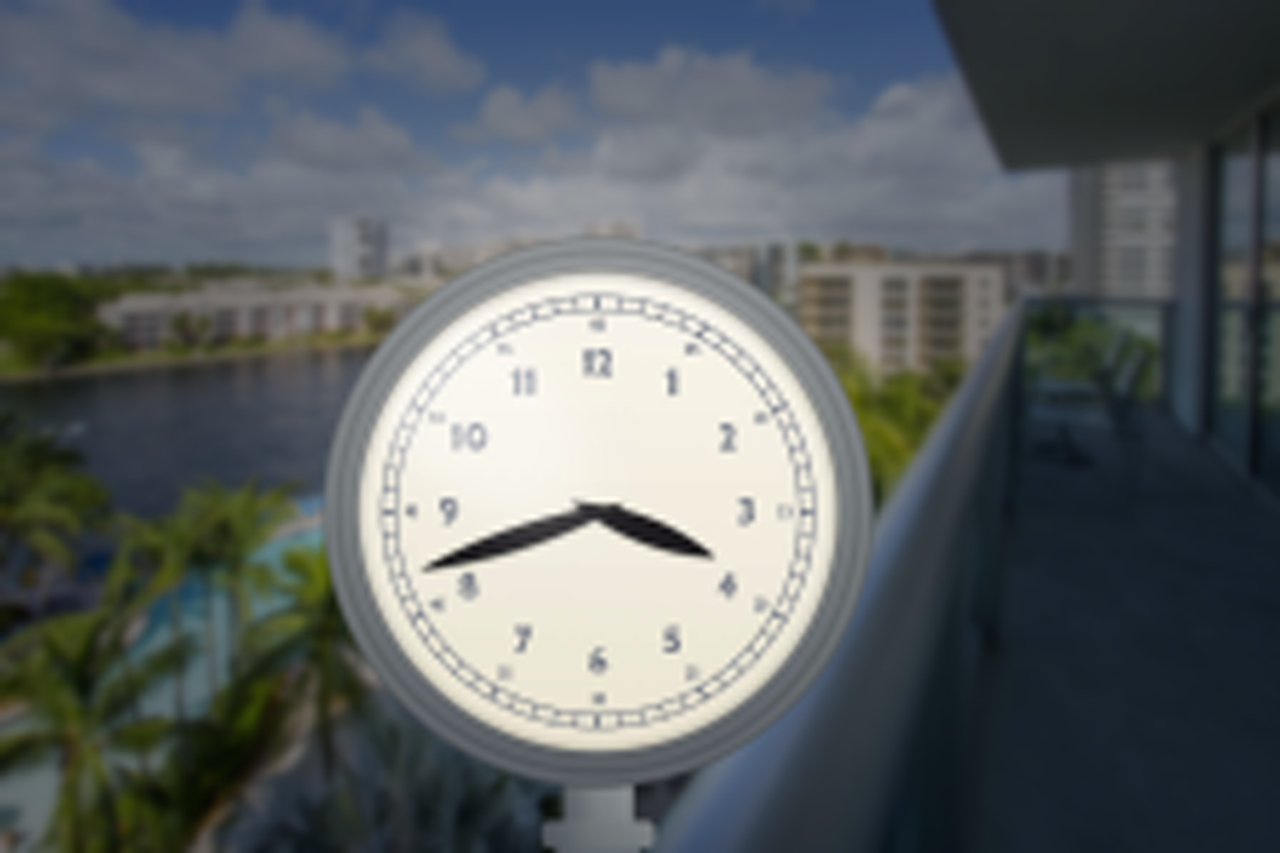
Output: 3h42
